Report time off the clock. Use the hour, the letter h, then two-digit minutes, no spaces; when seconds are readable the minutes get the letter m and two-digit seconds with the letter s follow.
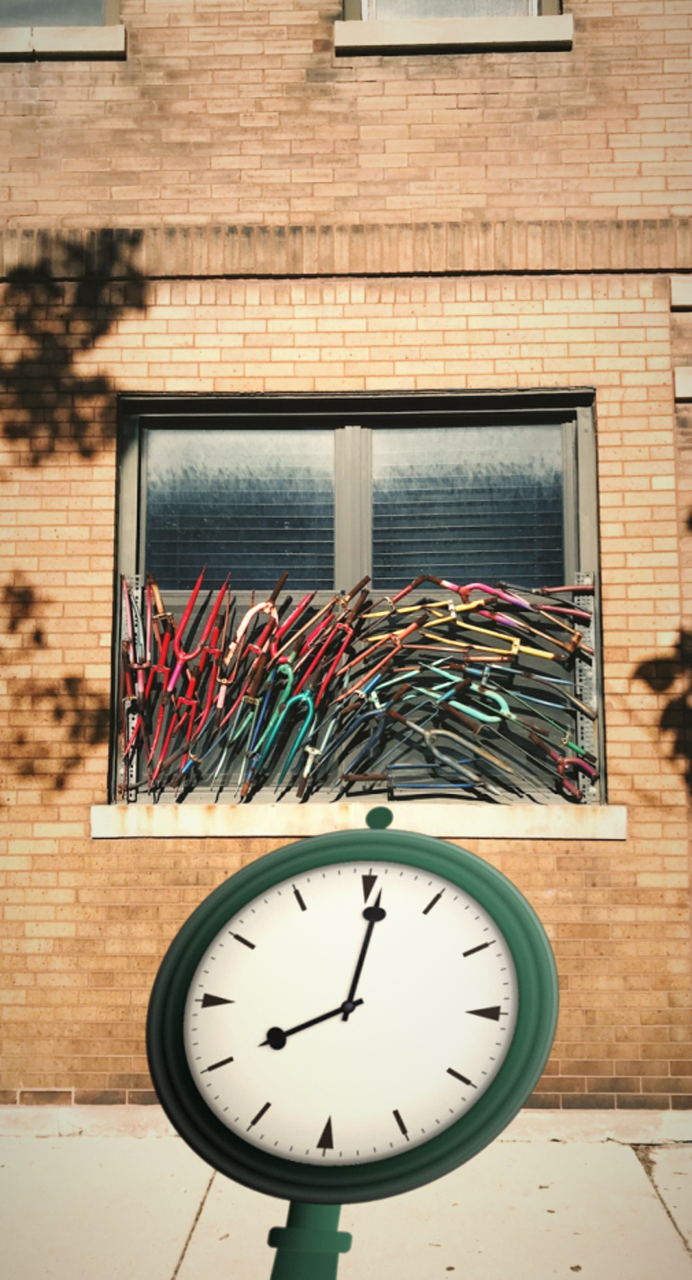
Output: 8h01
